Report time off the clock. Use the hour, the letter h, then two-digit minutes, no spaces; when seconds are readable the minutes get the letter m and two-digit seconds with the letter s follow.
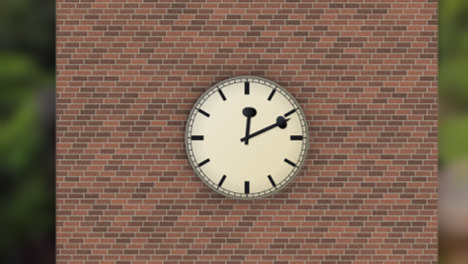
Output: 12h11
